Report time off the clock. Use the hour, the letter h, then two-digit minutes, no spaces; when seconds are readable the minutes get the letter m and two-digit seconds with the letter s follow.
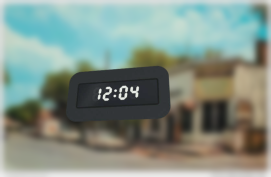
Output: 12h04
